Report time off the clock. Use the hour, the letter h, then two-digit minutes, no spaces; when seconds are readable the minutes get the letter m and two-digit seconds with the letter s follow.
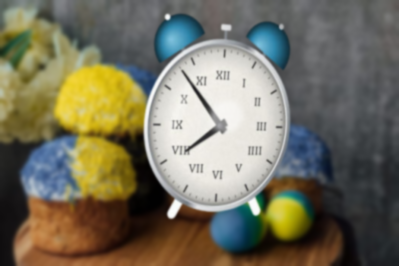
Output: 7h53
